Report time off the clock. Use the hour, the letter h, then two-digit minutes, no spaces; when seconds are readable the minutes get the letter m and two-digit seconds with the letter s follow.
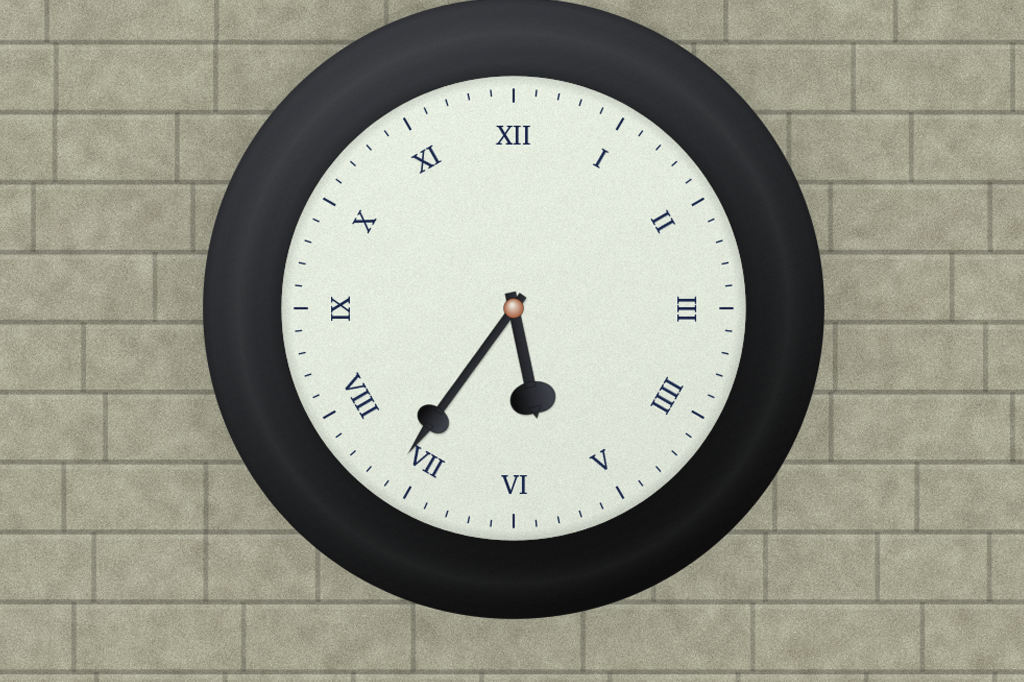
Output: 5h36
